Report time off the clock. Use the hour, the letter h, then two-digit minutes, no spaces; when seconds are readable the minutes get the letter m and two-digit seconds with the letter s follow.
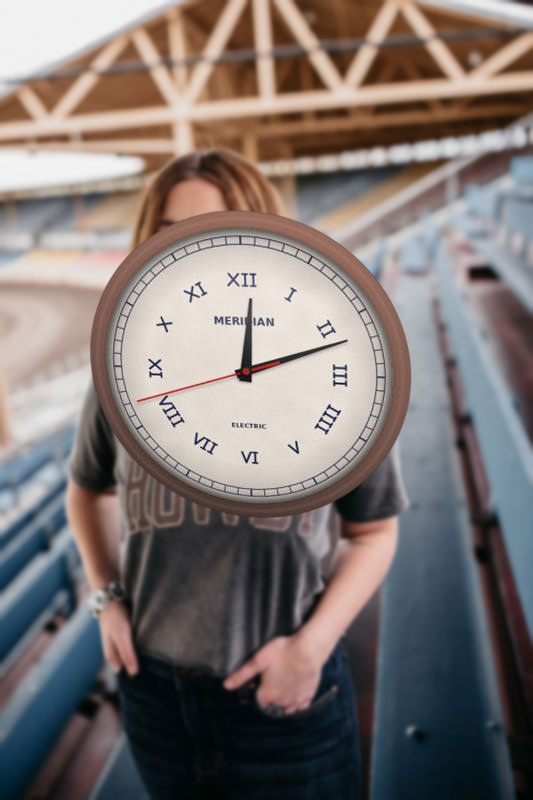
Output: 12h11m42s
